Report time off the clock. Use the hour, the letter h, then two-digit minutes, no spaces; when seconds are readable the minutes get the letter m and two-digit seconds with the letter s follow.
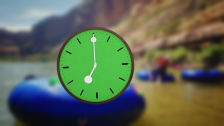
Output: 7h00
